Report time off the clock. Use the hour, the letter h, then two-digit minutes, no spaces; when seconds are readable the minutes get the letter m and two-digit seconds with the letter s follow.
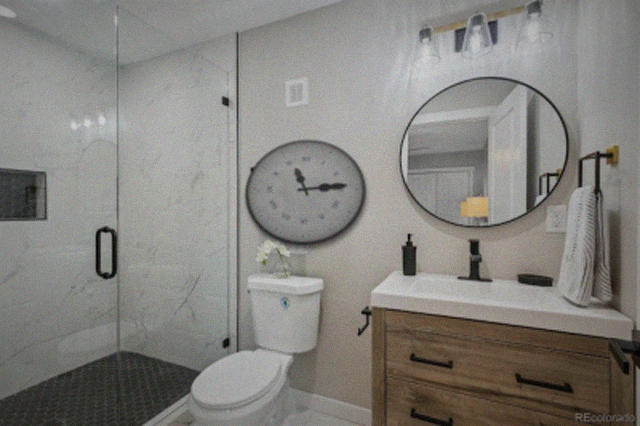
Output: 11h14
